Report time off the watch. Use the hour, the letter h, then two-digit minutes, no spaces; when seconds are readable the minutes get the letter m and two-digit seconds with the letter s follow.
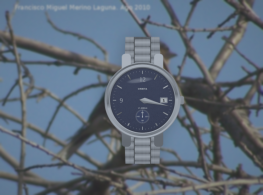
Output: 3h17
